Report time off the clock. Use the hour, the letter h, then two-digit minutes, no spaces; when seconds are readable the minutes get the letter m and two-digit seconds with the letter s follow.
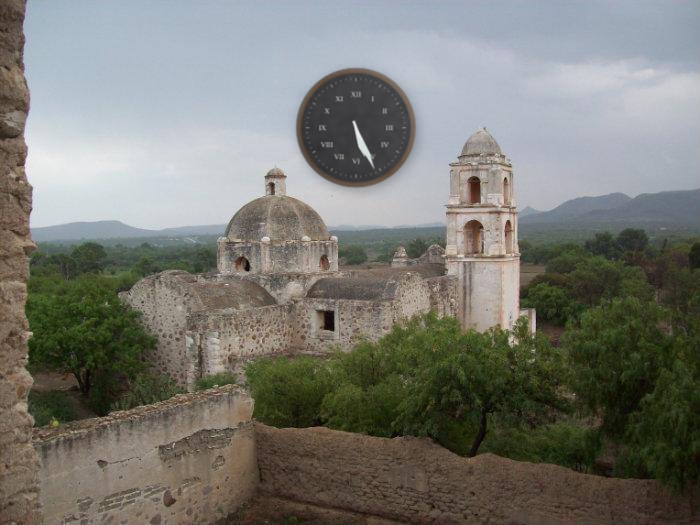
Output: 5h26
